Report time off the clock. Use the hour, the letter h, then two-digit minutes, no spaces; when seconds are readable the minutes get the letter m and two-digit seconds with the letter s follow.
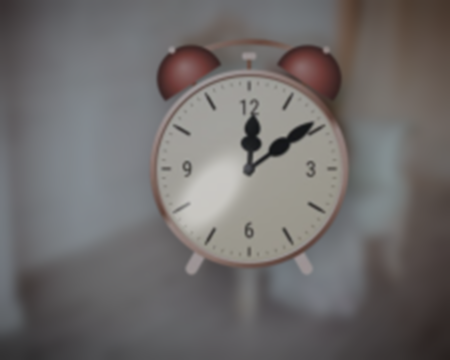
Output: 12h09
